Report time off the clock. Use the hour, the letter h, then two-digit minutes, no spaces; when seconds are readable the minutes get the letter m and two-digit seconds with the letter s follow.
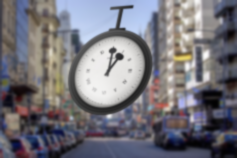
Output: 1h00
